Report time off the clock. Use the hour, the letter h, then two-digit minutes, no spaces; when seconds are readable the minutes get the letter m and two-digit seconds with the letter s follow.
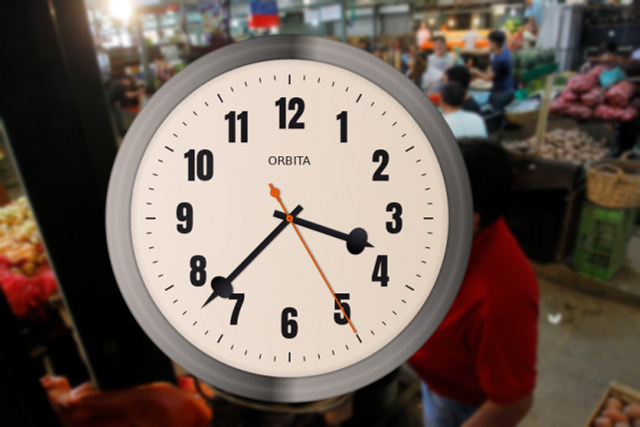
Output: 3h37m25s
